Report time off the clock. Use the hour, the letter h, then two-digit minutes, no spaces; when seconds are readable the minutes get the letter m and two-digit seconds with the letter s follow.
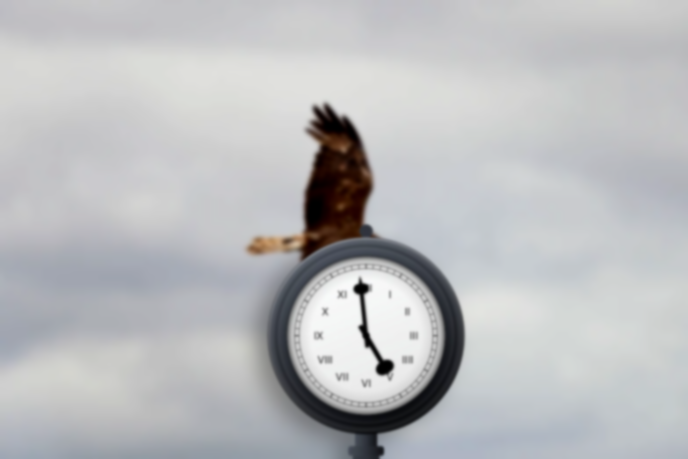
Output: 4h59
